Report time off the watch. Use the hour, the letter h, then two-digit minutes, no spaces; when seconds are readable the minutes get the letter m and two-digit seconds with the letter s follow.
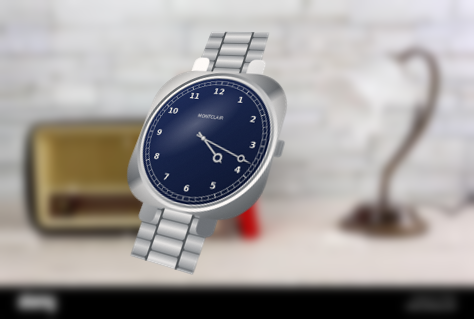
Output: 4h18
